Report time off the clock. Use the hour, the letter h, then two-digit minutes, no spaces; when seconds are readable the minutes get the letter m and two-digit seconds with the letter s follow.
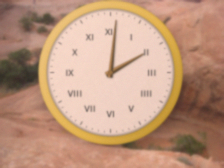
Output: 2h01
